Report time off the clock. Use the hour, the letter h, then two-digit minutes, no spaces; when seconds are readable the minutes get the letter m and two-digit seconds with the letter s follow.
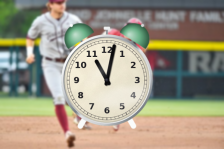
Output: 11h02
